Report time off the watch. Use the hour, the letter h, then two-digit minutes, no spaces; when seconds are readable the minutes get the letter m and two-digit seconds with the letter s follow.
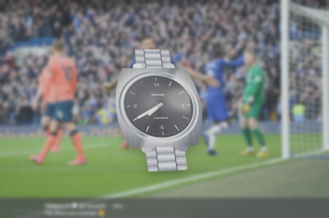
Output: 7h40
